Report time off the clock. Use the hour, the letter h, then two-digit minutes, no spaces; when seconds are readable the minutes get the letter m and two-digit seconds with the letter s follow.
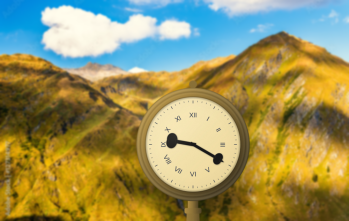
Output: 9h20
